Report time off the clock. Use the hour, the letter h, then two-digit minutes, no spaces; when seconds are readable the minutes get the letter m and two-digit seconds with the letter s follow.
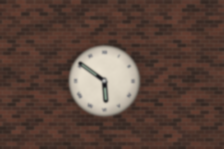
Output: 5h51
